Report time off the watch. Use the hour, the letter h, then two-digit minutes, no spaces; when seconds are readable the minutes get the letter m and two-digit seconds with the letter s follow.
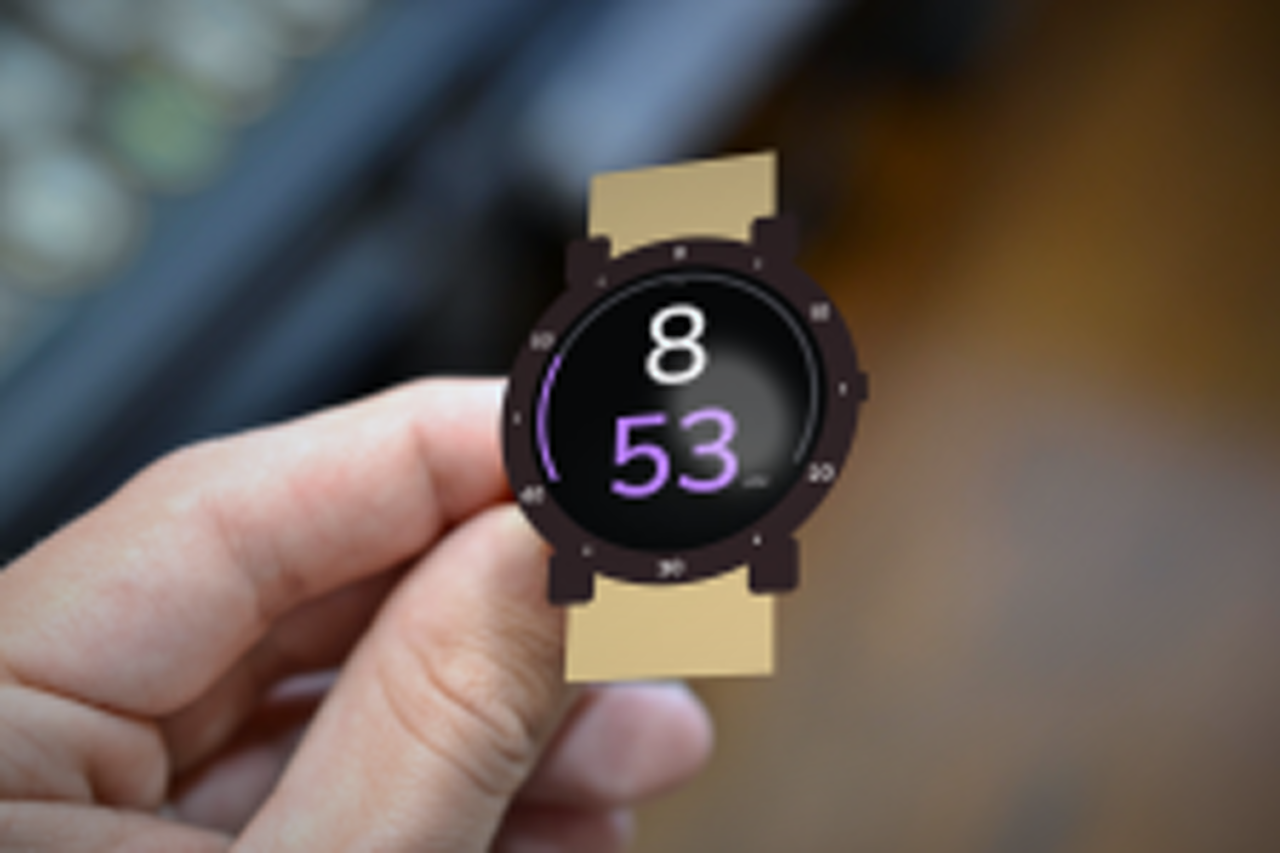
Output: 8h53
